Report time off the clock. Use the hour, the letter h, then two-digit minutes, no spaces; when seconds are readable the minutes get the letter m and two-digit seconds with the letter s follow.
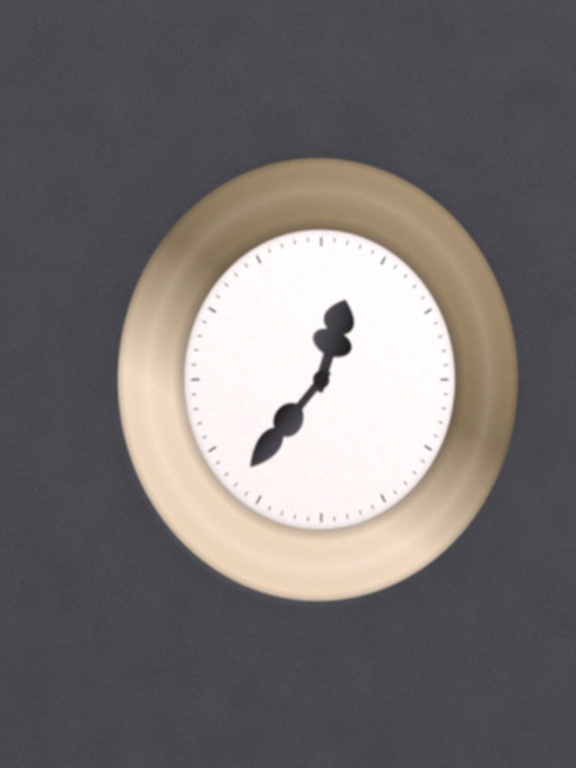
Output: 12h37
